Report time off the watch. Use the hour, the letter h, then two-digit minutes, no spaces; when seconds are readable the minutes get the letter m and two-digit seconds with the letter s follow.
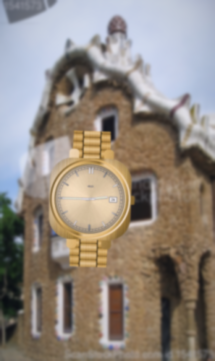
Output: 2h45
